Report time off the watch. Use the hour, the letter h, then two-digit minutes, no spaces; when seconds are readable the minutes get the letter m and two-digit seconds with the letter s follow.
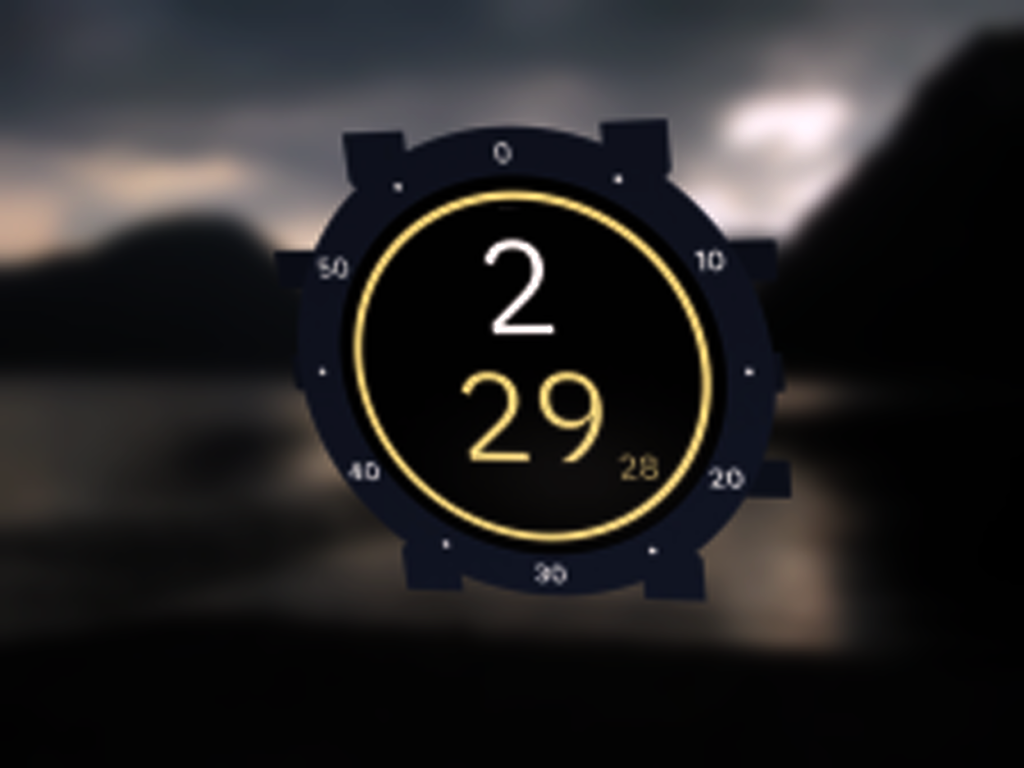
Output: 2h29m28s
